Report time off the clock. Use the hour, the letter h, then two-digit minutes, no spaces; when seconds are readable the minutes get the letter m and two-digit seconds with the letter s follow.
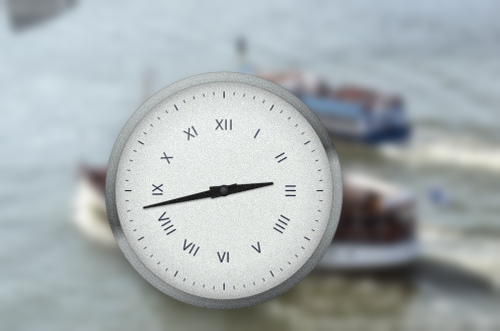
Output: 2h43
